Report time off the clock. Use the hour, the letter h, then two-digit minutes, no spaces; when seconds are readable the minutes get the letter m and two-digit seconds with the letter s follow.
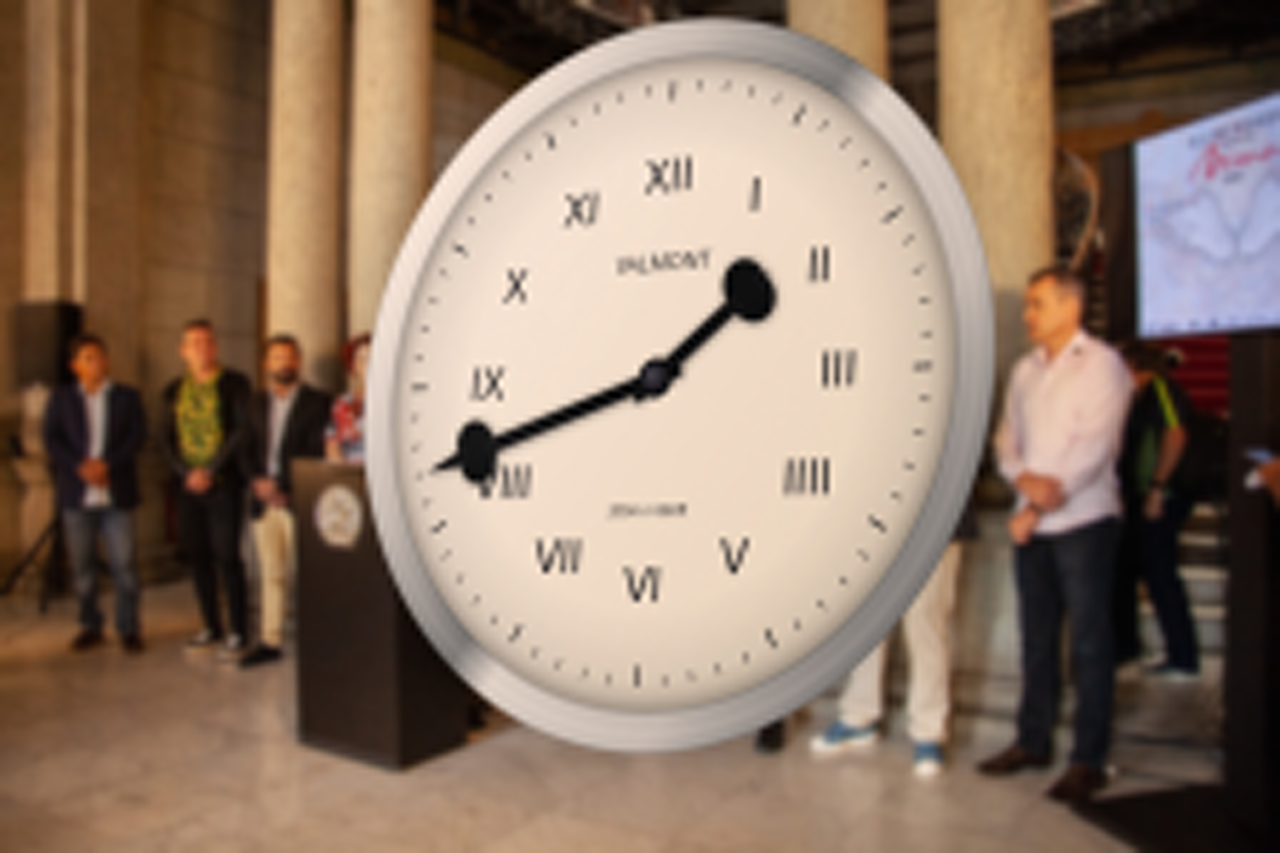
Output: 1h42
